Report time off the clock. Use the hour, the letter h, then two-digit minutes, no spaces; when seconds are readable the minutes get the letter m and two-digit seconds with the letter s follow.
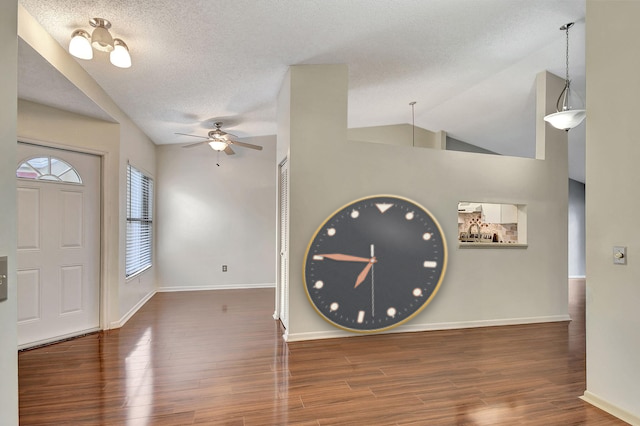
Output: 6h45m28s
